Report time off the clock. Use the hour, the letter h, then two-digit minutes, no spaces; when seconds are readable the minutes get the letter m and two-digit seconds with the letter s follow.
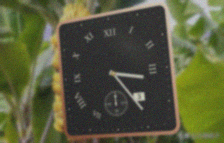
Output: 3h24
